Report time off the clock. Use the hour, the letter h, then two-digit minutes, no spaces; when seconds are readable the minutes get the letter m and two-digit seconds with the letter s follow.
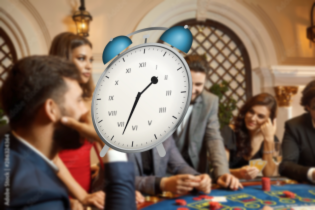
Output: 1h33
